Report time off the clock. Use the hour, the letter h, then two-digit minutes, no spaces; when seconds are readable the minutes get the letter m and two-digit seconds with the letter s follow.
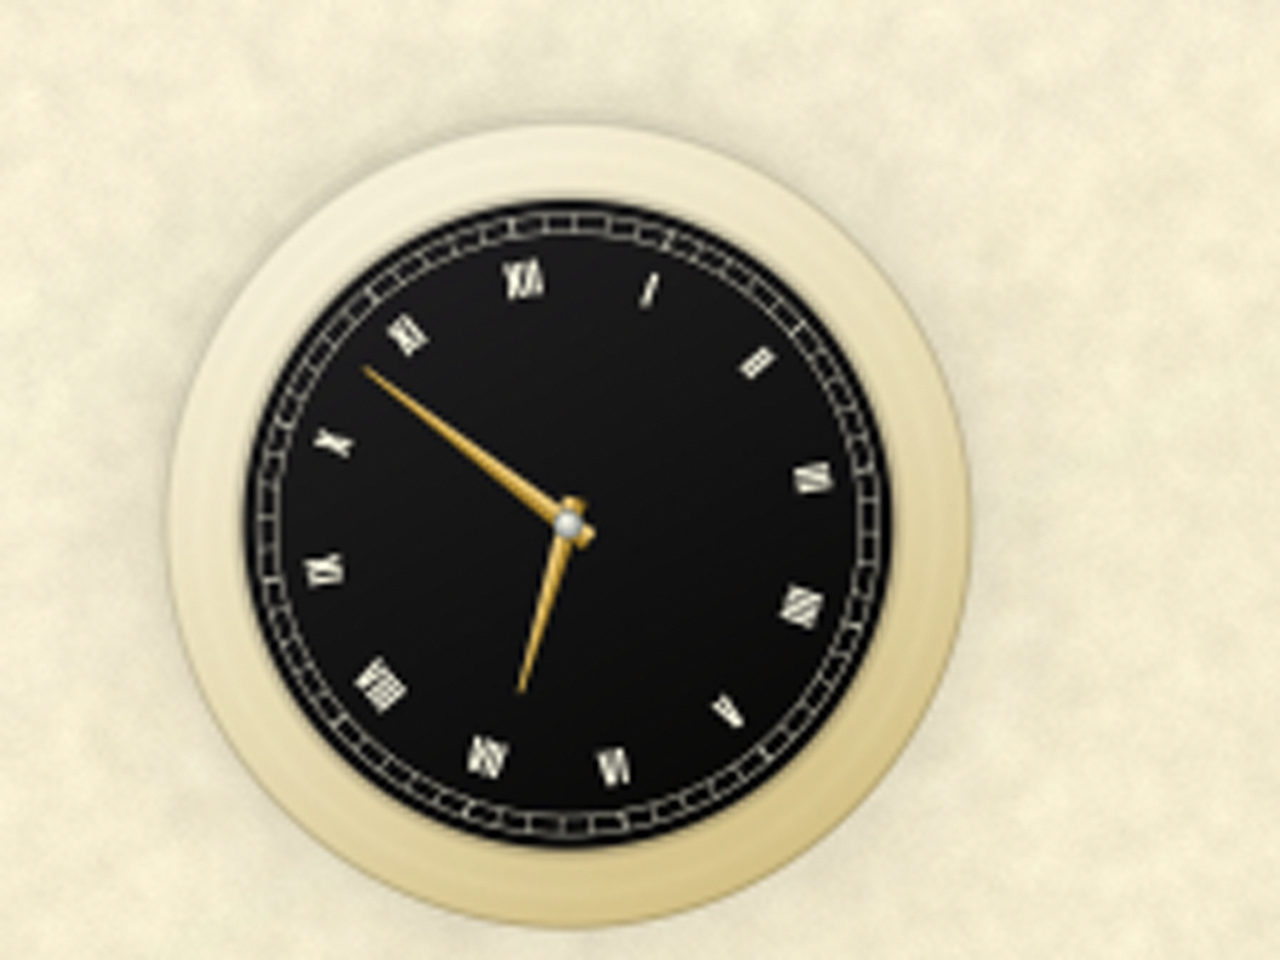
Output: 6h53
